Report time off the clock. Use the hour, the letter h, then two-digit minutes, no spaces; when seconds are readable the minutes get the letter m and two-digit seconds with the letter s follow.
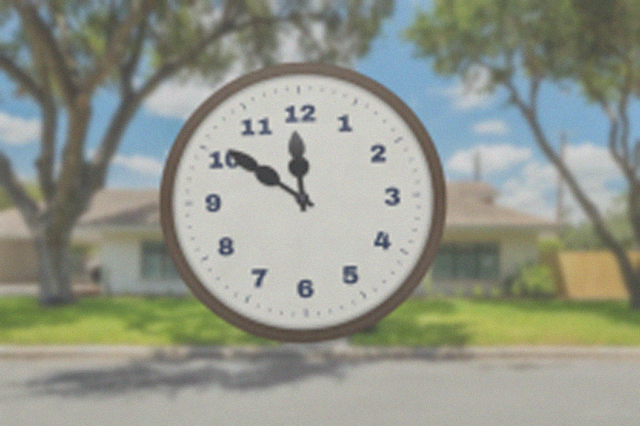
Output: 11h51
